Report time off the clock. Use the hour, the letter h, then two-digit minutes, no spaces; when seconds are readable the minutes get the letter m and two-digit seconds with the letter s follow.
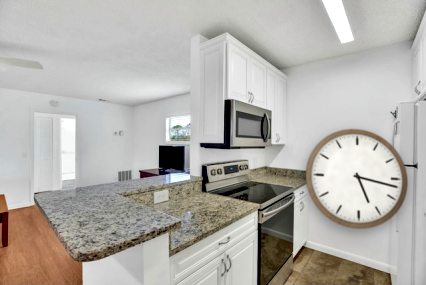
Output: 5h17
